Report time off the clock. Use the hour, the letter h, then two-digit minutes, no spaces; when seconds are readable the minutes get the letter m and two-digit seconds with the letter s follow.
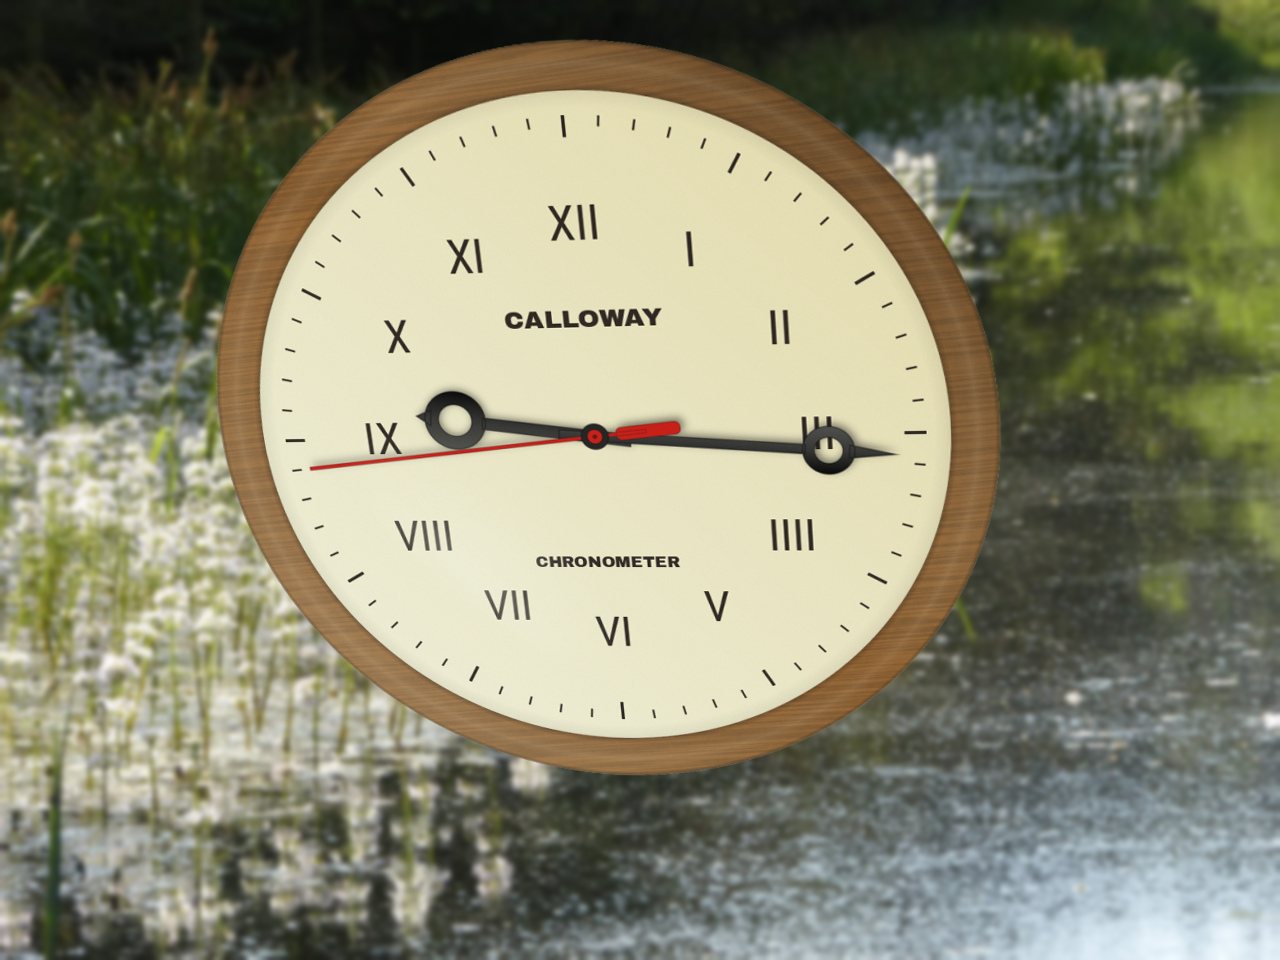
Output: 9h15m44s
